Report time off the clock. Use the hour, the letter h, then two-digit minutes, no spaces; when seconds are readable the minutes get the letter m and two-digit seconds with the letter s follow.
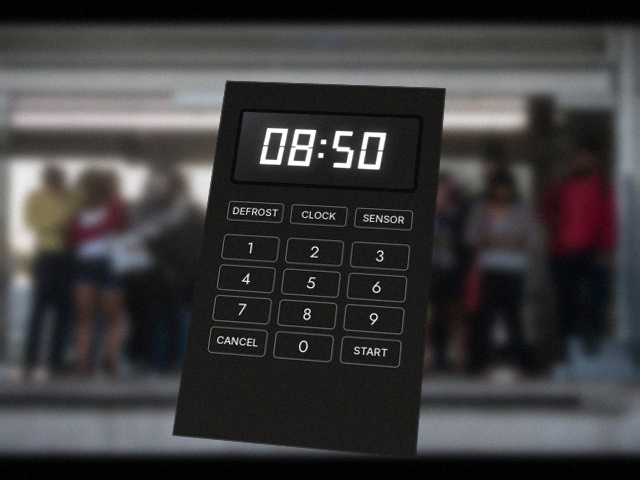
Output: 8h50
